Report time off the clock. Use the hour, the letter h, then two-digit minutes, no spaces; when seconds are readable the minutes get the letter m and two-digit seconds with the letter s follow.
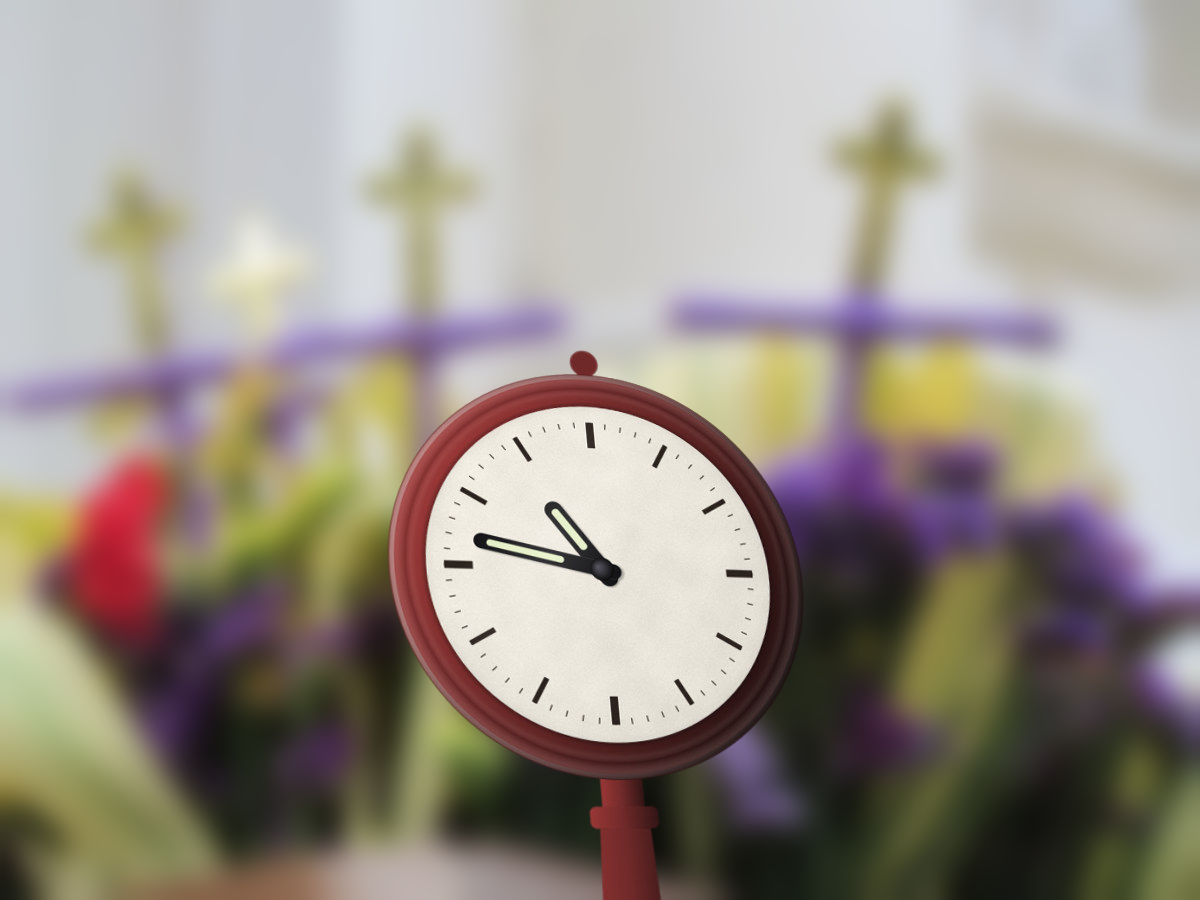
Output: 10h47
